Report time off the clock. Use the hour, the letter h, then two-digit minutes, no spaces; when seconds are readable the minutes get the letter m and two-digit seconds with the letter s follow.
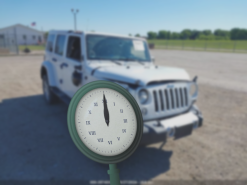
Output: 12h00
